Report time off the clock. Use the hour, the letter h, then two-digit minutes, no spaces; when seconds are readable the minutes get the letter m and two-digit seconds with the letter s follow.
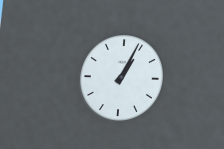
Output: 1h04
